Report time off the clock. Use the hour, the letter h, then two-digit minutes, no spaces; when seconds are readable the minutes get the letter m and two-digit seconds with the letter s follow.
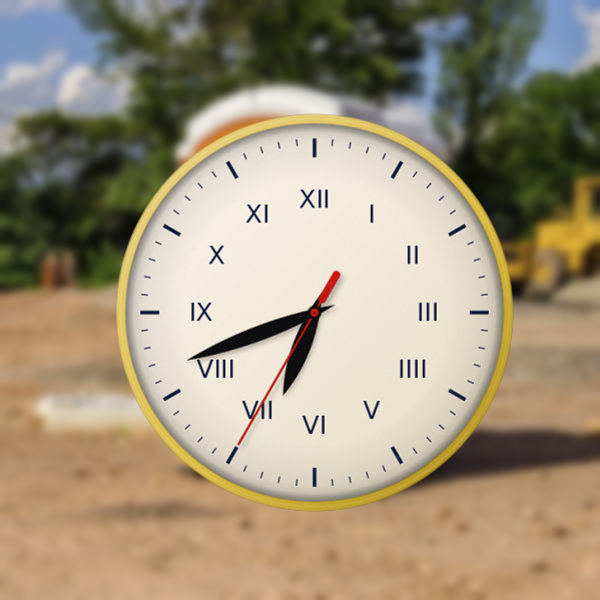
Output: 6h41m35s
